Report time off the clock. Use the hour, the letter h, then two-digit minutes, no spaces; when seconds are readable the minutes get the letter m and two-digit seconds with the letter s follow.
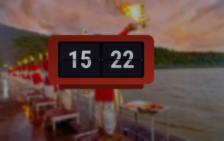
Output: 15h22
